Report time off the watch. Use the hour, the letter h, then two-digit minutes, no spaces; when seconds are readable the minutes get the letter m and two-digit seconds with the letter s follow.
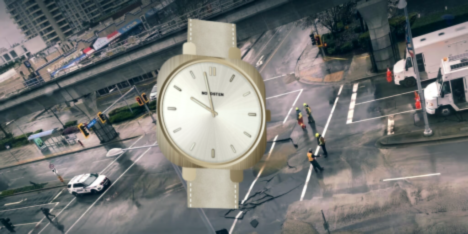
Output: 9h58
